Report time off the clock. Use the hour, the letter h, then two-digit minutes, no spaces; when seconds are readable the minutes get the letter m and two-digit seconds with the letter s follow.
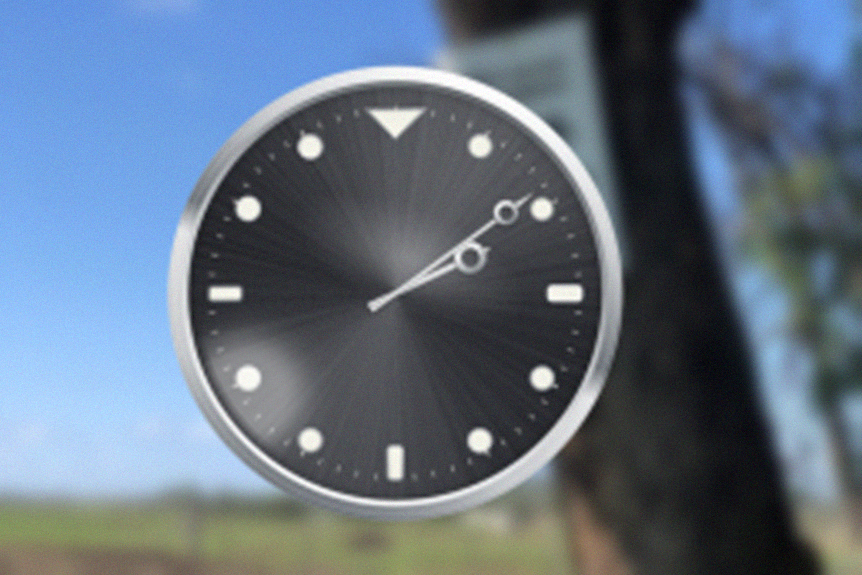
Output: 2h09
